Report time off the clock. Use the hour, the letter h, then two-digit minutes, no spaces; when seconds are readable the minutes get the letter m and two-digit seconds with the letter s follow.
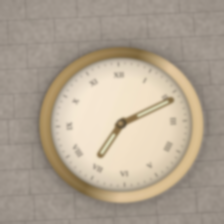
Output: 7h11
